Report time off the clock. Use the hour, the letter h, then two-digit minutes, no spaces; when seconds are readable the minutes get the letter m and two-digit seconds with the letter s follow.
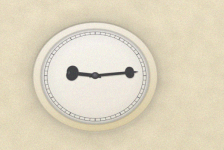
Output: 9h14
